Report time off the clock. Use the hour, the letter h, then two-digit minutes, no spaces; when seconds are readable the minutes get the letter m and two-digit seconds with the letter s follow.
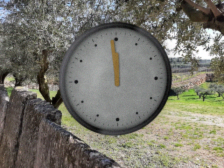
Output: 11h59
